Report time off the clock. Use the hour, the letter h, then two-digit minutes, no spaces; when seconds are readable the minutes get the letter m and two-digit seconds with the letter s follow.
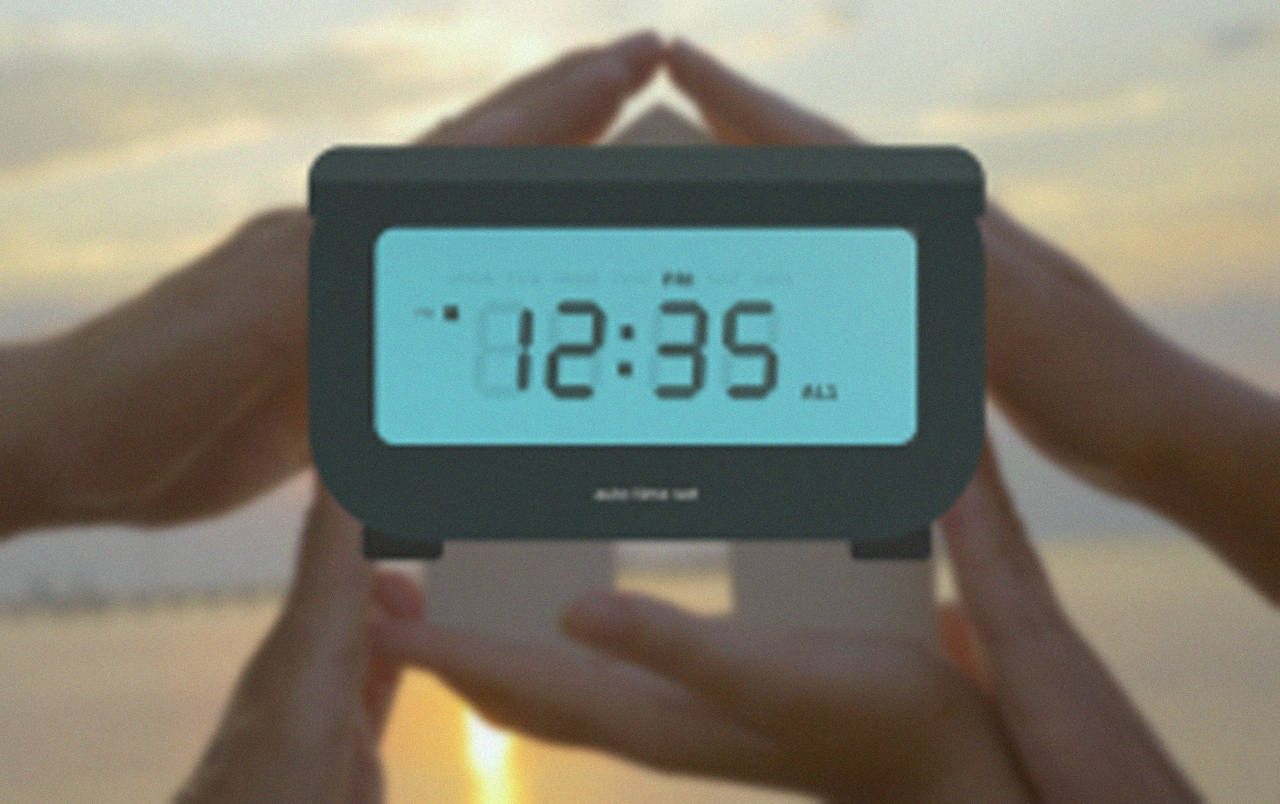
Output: 12h35
